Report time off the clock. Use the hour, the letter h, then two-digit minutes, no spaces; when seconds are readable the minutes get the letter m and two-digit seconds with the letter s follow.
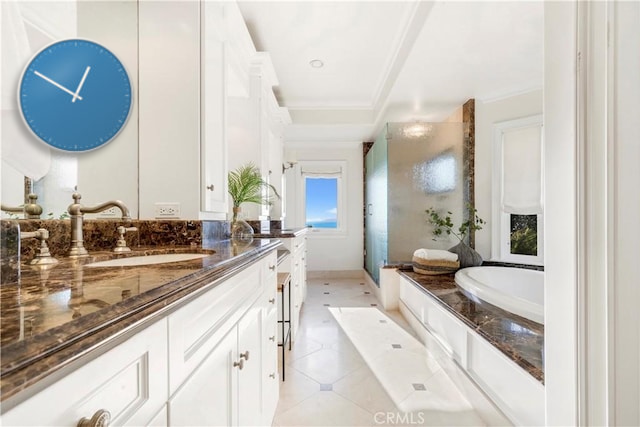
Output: 12h50
